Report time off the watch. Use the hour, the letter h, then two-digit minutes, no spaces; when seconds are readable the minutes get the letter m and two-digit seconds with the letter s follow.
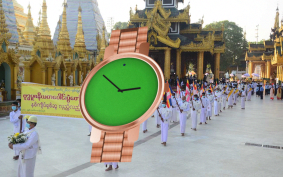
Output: 2h52
